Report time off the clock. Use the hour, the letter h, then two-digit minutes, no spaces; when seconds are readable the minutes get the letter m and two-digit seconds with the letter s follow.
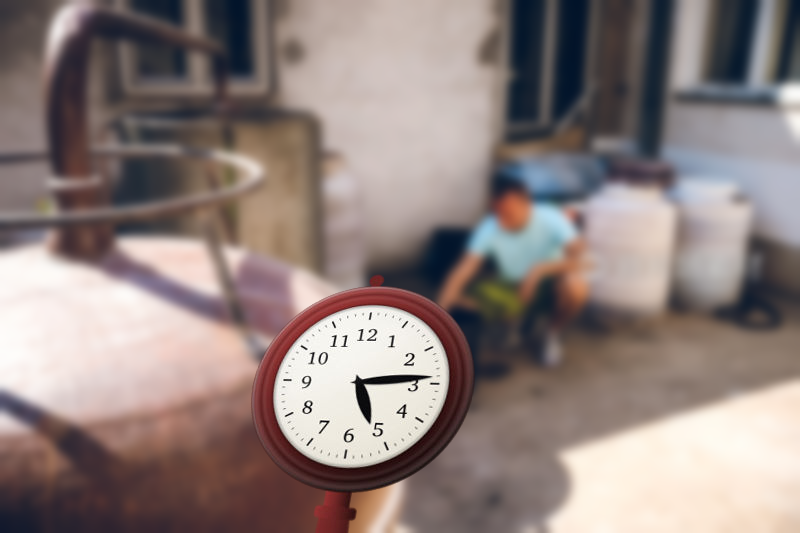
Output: 5h14
